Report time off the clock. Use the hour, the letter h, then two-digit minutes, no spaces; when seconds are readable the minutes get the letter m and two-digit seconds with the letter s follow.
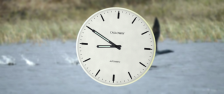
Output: 8h50
